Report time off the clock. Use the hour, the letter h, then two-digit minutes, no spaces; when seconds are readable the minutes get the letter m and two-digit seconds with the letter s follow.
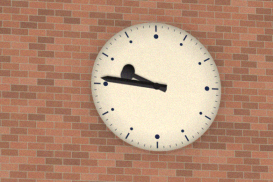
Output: 9h46
